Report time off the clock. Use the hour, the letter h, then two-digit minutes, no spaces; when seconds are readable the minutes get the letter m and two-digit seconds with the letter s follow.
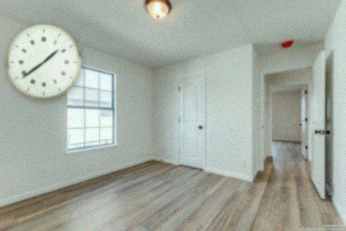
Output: 1h39
